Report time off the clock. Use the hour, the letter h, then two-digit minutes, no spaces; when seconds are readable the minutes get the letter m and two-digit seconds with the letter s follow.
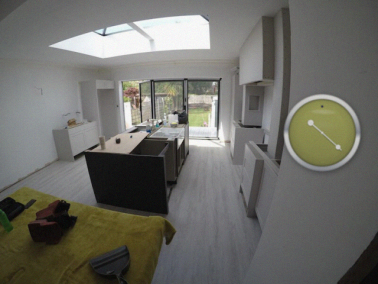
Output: 10h22
